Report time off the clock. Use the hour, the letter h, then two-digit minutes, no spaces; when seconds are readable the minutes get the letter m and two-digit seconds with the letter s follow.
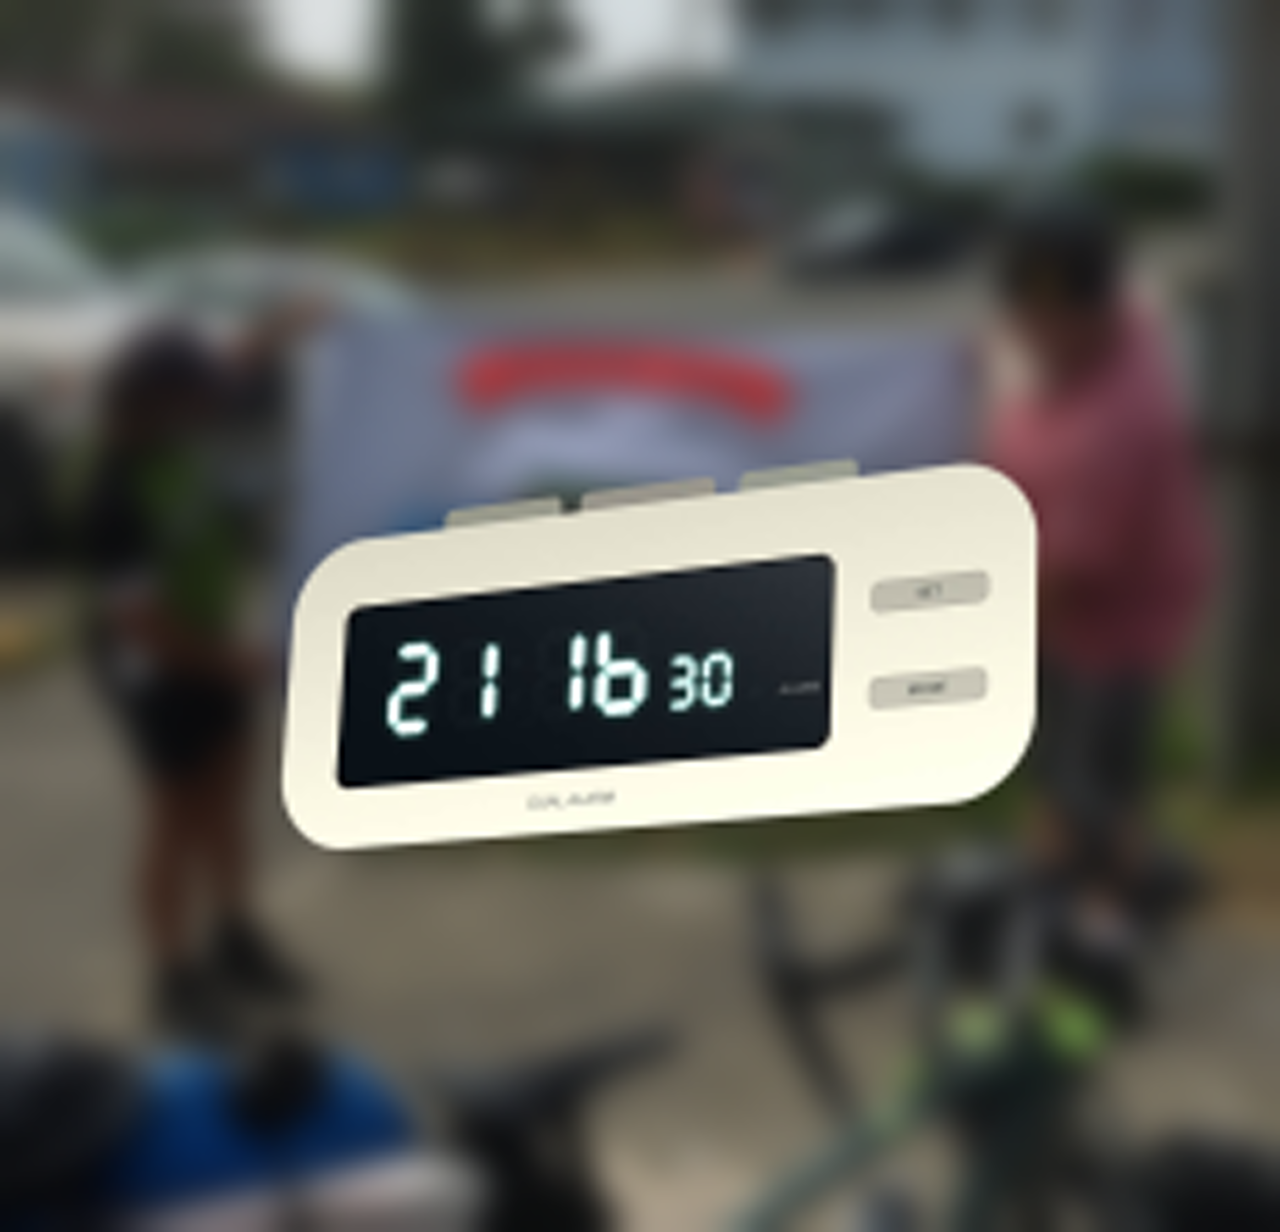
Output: 21h16m30s
